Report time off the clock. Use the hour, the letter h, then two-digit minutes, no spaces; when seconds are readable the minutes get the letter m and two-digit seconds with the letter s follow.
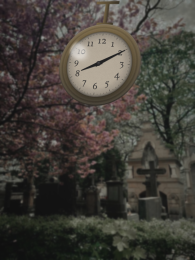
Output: 8h10
